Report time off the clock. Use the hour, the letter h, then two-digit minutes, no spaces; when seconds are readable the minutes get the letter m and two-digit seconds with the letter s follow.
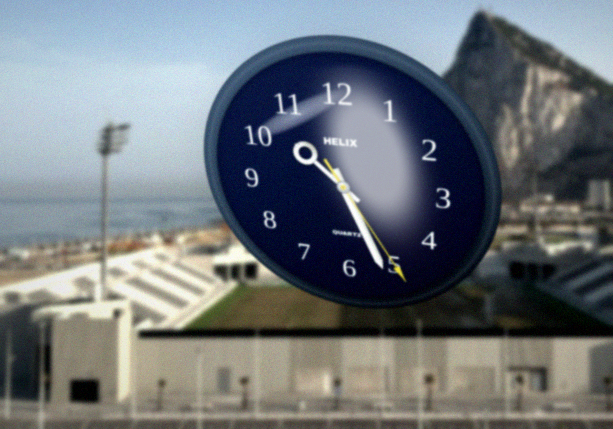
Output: 10h26m25s
